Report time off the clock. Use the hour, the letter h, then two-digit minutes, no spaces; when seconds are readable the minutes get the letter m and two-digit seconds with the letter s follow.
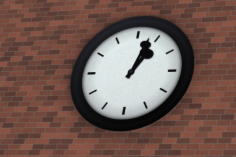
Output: 1h03
